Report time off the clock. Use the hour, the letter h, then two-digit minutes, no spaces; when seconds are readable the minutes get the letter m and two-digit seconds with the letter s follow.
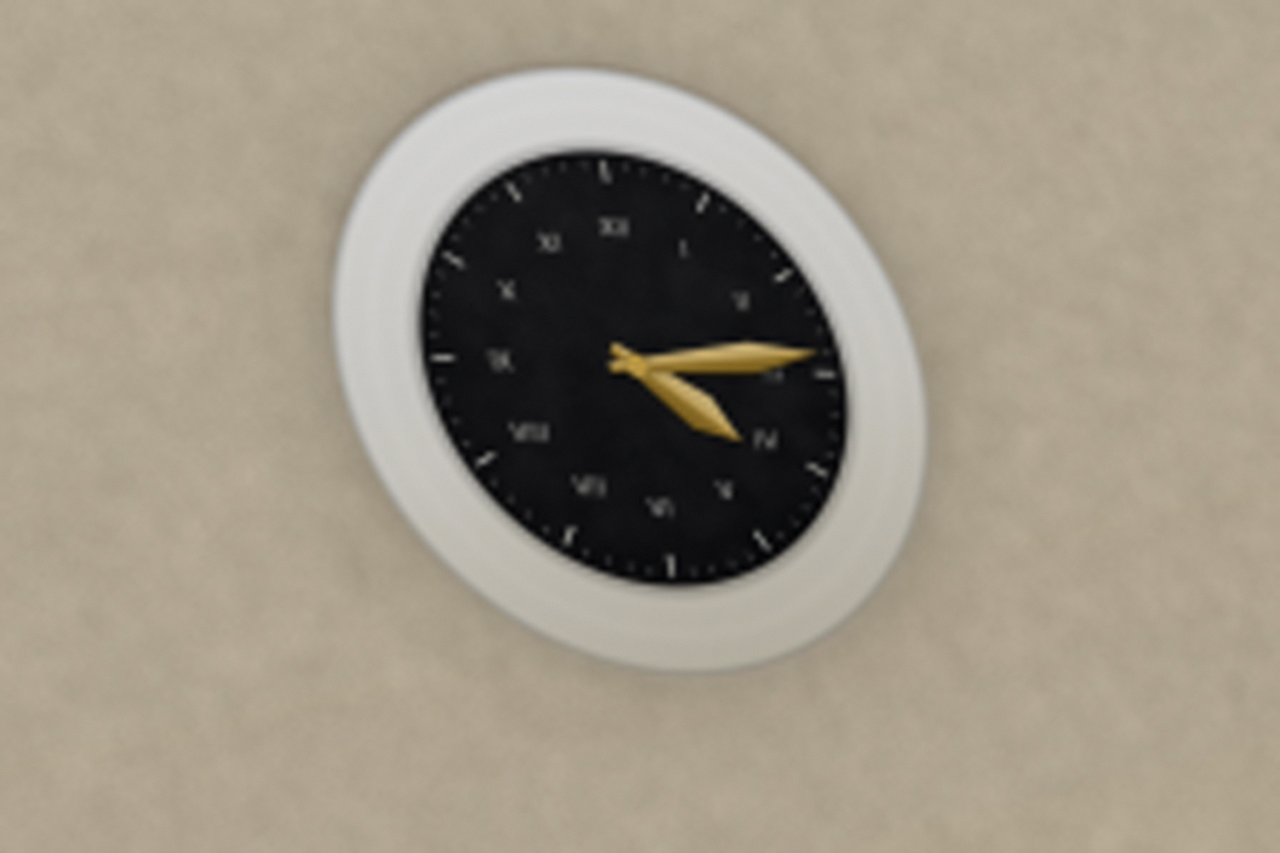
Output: 4h14
